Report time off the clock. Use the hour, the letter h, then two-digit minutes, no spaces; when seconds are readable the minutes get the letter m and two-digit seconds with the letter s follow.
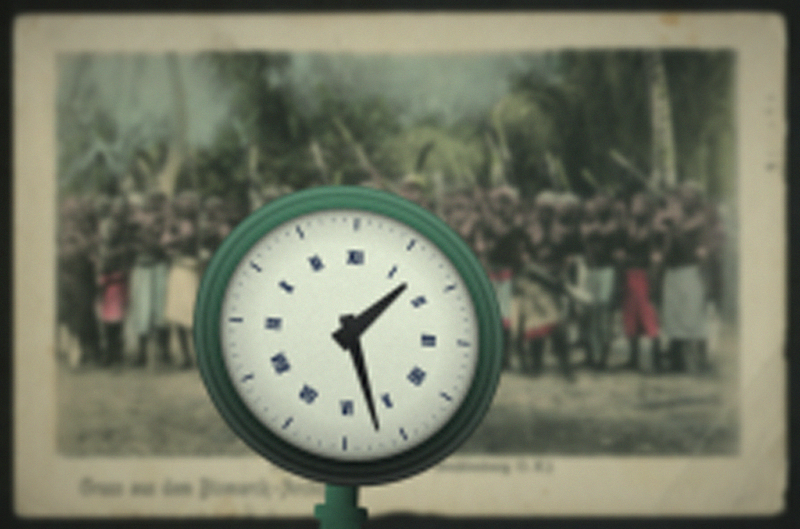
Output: 1h27
